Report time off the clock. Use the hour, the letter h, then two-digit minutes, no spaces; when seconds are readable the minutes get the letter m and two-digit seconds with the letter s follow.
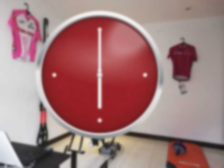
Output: 6h00
